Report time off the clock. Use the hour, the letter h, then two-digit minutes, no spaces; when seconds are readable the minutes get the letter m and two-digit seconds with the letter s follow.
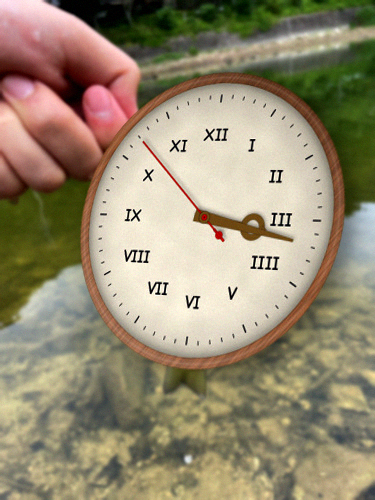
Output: 3h16m52s
